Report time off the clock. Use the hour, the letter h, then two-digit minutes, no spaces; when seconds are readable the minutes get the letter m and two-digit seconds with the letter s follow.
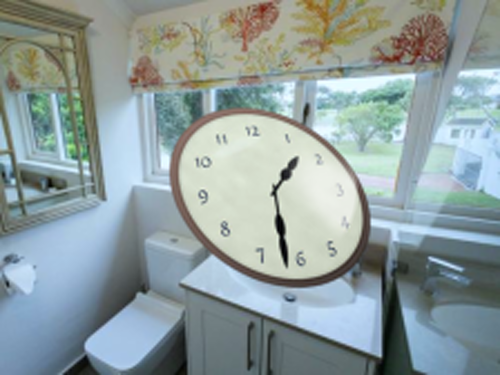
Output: 1h32
